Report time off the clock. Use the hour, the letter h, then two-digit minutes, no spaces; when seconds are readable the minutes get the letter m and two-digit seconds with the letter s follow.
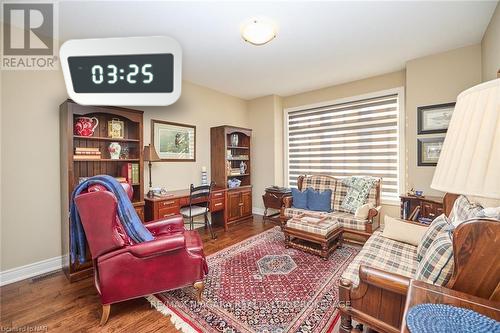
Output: 3h25
